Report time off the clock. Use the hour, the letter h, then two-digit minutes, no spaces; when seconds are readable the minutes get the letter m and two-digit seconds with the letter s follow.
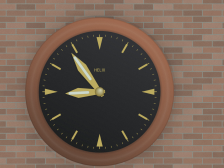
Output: 8h54
